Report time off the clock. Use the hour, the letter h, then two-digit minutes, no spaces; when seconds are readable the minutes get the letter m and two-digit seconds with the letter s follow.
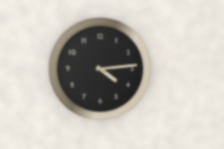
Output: 4h14
